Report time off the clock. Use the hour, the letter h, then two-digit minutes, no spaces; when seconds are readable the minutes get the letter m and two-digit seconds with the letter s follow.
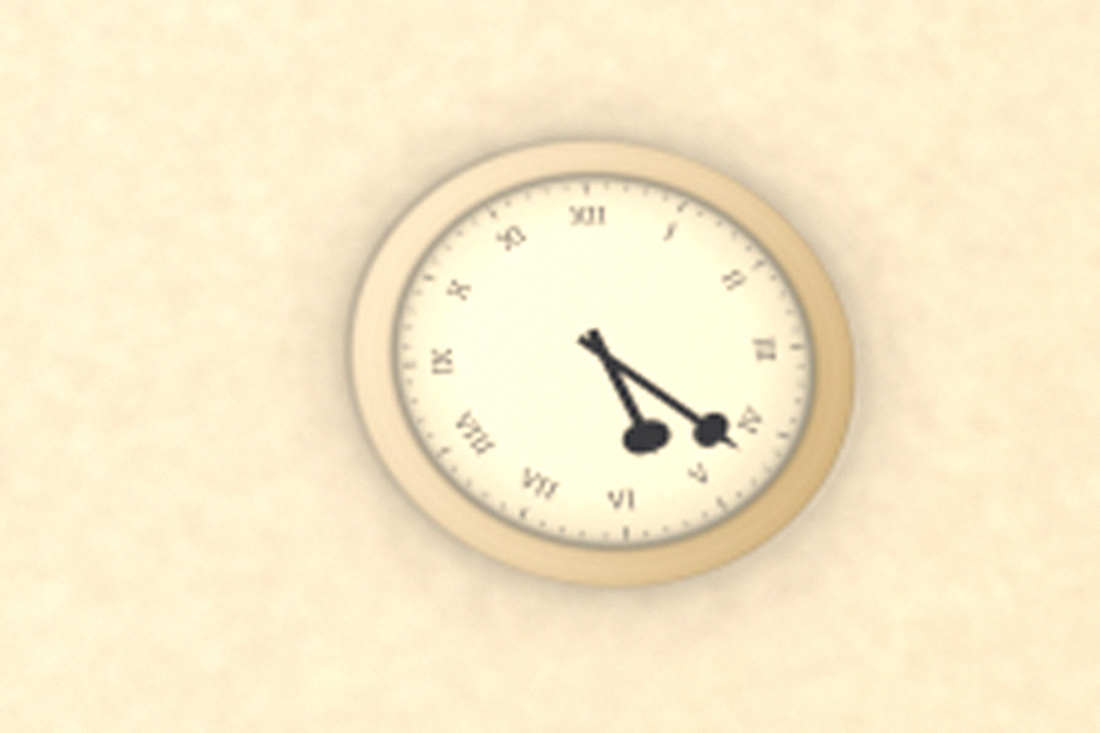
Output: 5h22
